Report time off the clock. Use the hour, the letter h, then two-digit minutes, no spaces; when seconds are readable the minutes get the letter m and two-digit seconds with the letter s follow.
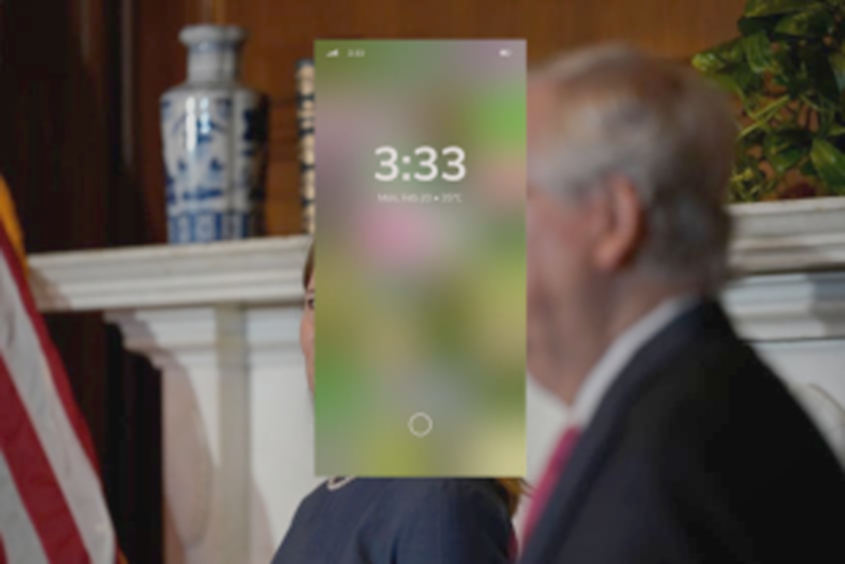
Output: 3h33
